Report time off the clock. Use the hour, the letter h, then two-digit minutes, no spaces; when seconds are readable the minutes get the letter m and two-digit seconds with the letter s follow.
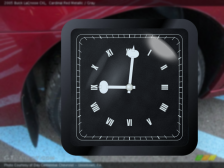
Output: 9h01
